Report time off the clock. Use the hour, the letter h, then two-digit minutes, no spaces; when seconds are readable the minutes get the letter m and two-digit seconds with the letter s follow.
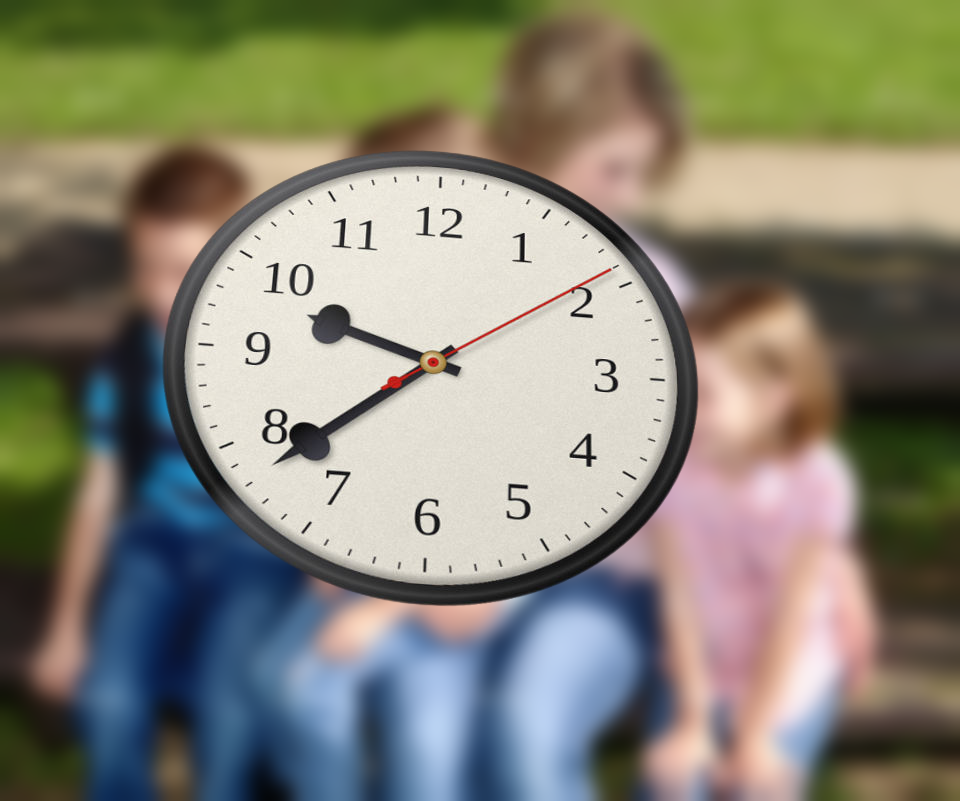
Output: 9h38m09s
